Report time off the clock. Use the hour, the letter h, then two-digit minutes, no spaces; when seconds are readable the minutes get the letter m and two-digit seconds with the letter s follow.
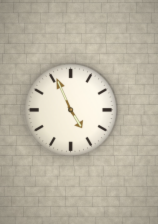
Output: 4h56
